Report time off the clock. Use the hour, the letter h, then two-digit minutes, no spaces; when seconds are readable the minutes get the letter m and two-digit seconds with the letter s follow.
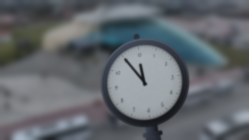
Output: 11h55
